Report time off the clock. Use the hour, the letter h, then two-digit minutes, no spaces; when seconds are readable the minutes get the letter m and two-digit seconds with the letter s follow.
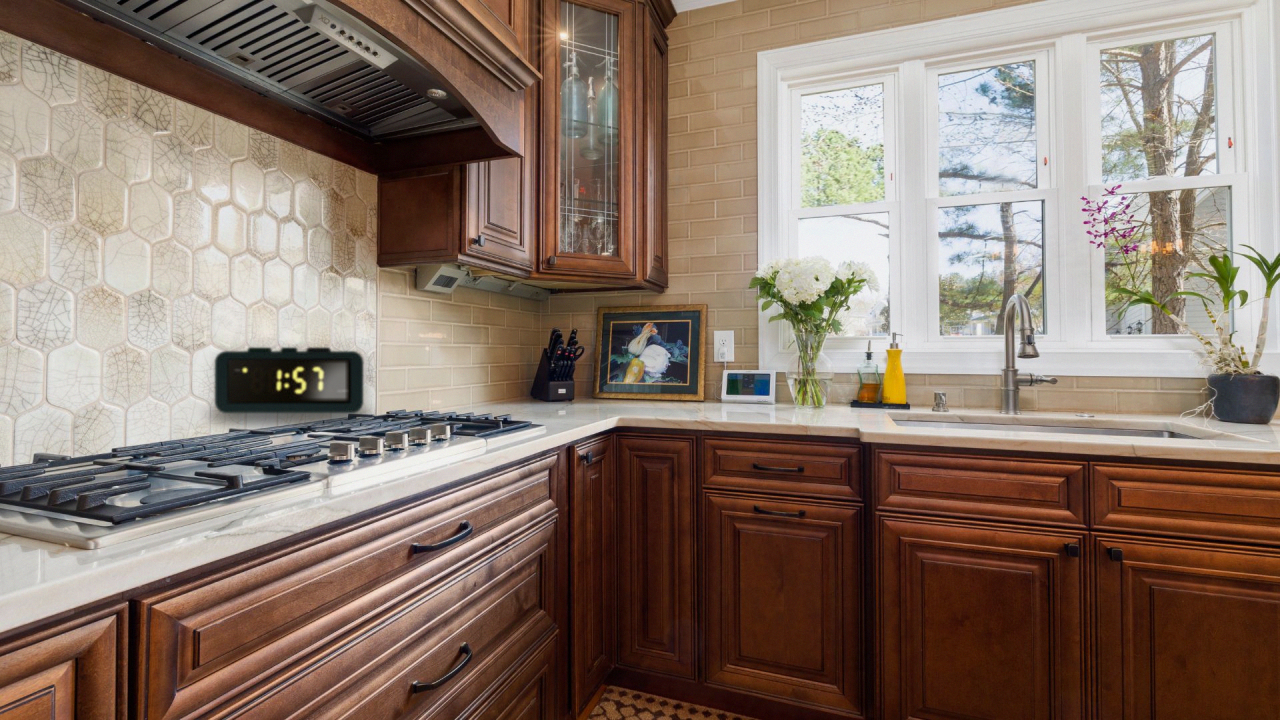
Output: 1h57
